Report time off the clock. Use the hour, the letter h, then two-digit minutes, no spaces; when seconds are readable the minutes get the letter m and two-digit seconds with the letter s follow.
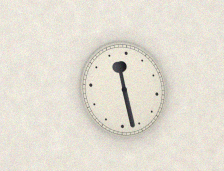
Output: 11h27
